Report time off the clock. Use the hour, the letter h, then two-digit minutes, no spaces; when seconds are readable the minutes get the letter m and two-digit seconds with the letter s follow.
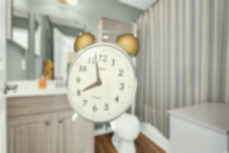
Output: 7h57
